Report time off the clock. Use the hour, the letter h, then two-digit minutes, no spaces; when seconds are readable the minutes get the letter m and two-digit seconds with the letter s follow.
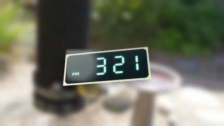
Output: 3h21
